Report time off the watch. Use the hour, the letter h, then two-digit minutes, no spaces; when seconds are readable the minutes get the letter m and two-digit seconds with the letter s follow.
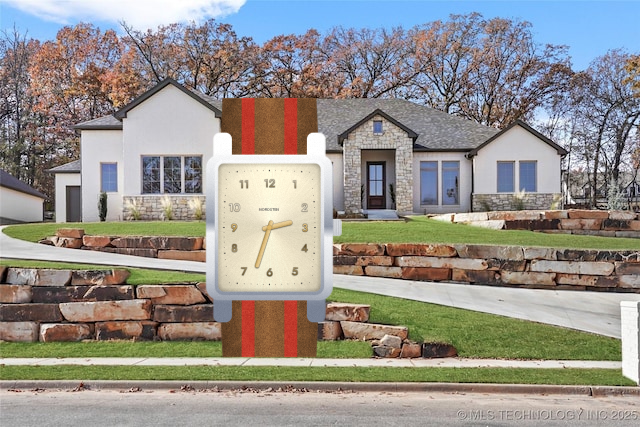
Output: 2h33
